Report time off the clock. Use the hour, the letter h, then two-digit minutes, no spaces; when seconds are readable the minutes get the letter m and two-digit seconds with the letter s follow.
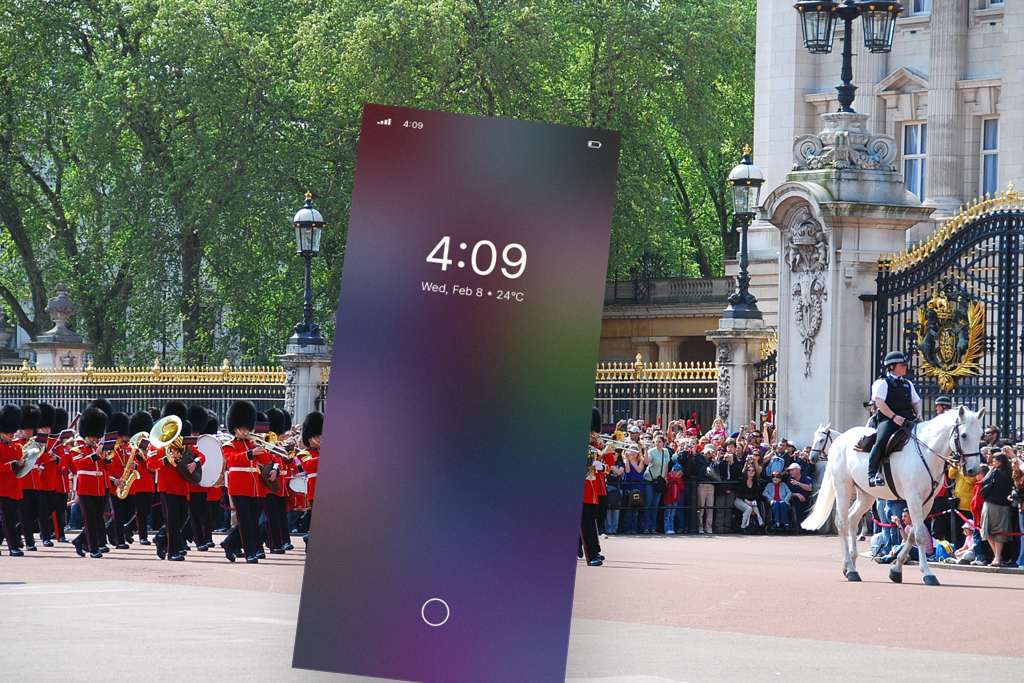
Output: 4h09
